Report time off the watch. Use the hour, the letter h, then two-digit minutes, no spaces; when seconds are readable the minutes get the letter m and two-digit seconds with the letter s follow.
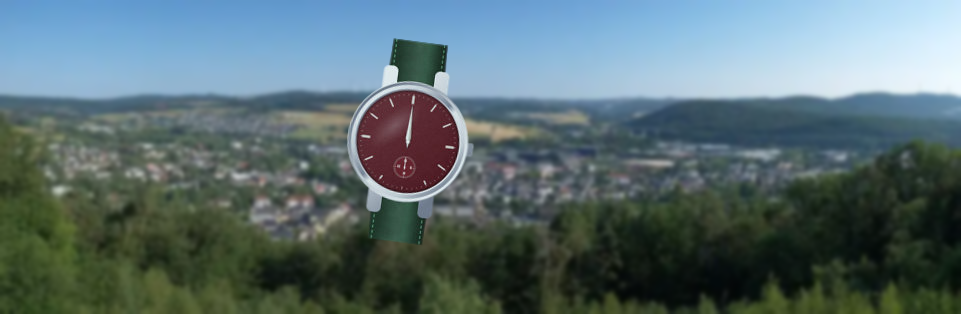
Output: 12h00
